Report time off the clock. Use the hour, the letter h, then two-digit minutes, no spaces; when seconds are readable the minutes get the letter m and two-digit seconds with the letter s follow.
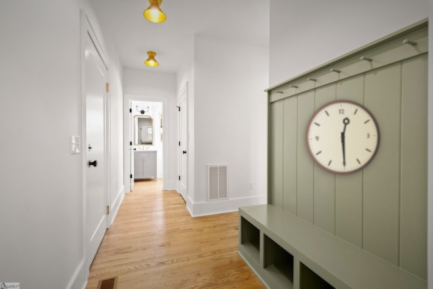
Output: 12h30
